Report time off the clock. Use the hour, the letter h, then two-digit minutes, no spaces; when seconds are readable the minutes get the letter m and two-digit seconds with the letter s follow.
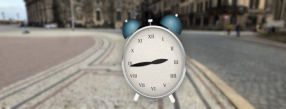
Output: 2h44
